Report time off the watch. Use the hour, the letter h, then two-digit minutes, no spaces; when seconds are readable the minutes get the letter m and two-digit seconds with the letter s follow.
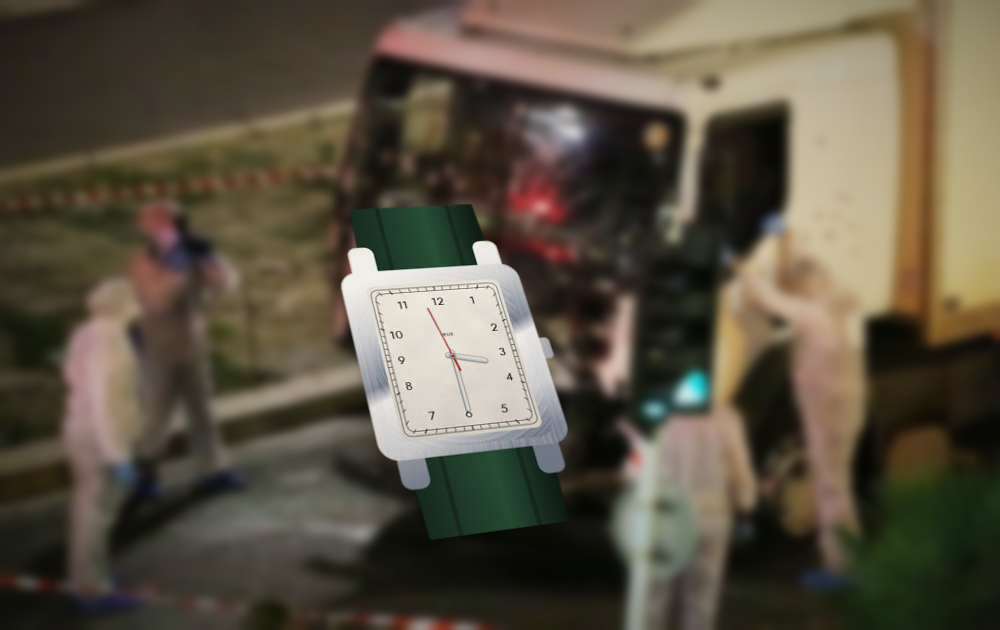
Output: 3h29m58s
